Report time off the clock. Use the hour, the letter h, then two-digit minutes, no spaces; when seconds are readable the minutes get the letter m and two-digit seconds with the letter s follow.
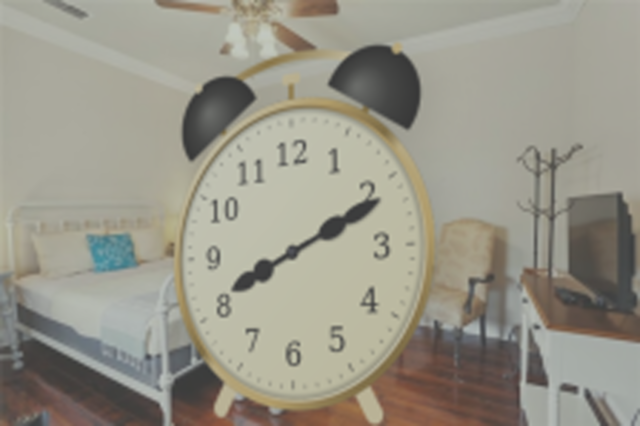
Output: 8h11
